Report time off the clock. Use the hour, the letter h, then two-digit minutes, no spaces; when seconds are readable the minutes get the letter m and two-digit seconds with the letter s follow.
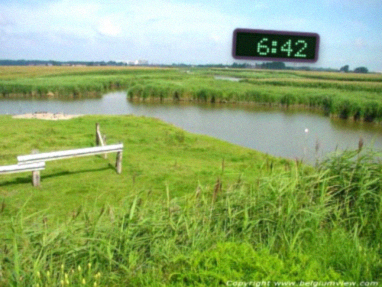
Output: 6h42
